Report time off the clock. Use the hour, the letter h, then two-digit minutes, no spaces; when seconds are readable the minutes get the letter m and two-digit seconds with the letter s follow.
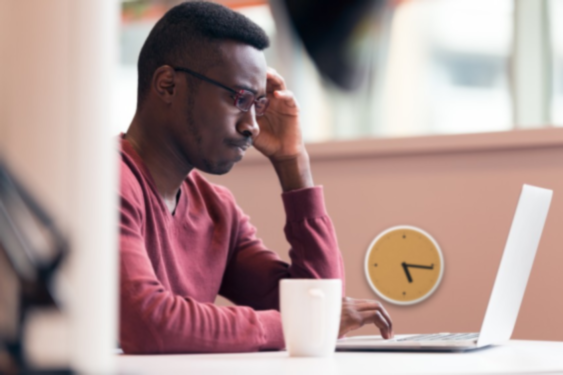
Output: 5h16
